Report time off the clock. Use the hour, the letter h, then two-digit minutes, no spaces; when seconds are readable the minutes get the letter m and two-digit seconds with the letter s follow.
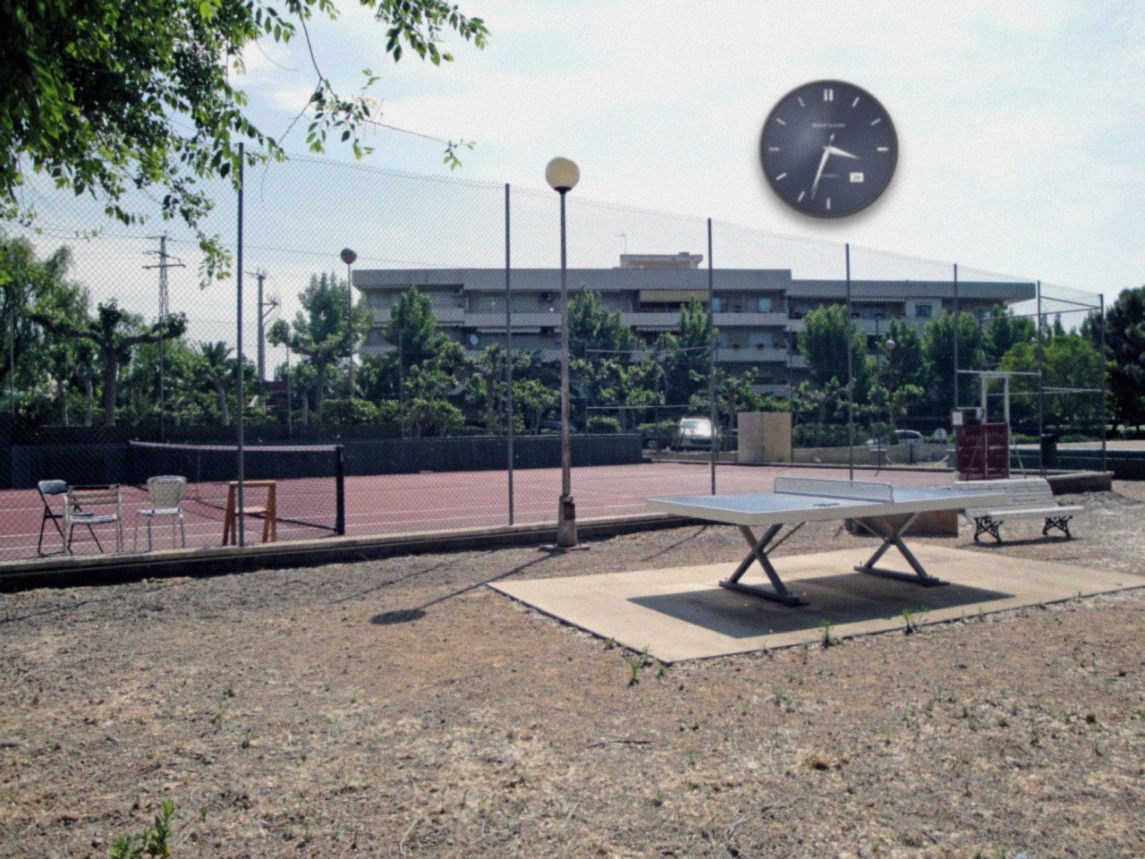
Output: 3h33m33s
